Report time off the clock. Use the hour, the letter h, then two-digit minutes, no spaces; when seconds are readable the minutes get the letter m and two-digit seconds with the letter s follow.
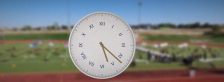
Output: 5h22
